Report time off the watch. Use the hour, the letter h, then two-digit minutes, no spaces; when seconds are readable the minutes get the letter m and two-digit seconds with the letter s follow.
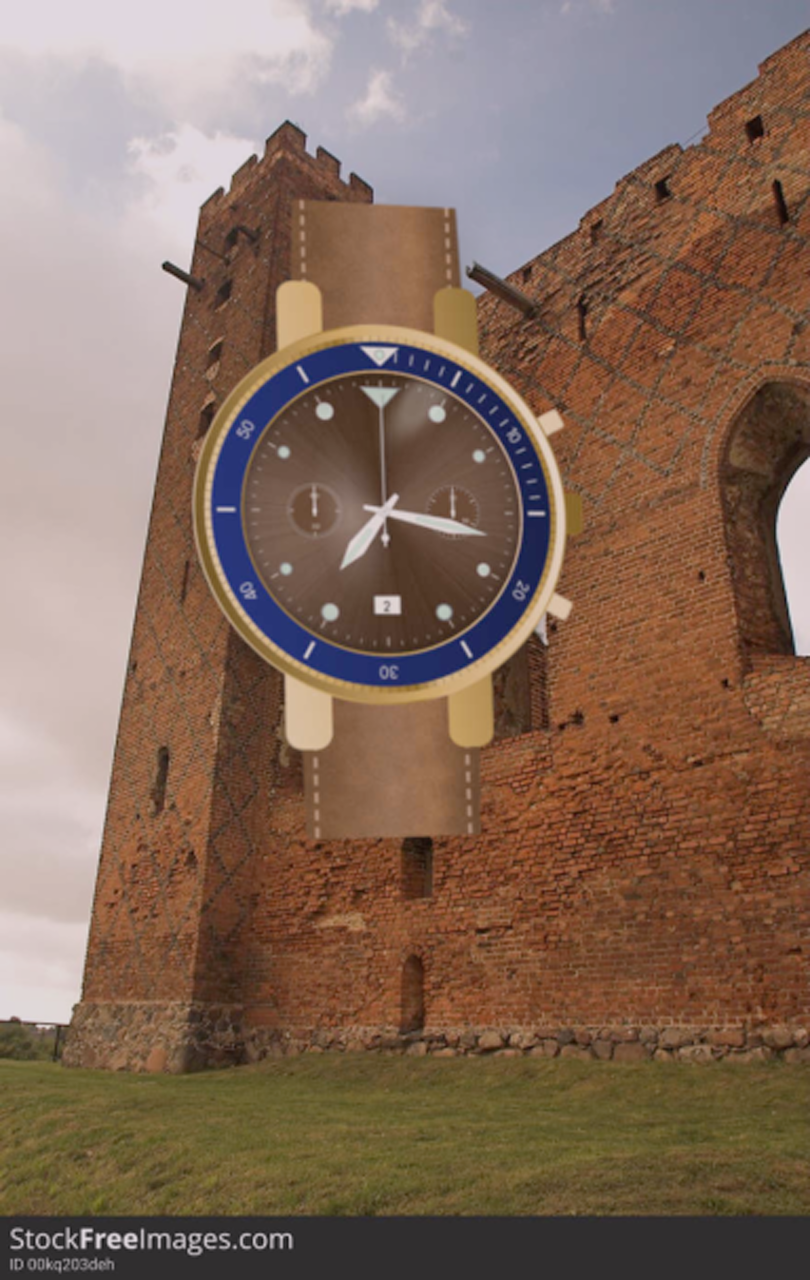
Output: 7h17
